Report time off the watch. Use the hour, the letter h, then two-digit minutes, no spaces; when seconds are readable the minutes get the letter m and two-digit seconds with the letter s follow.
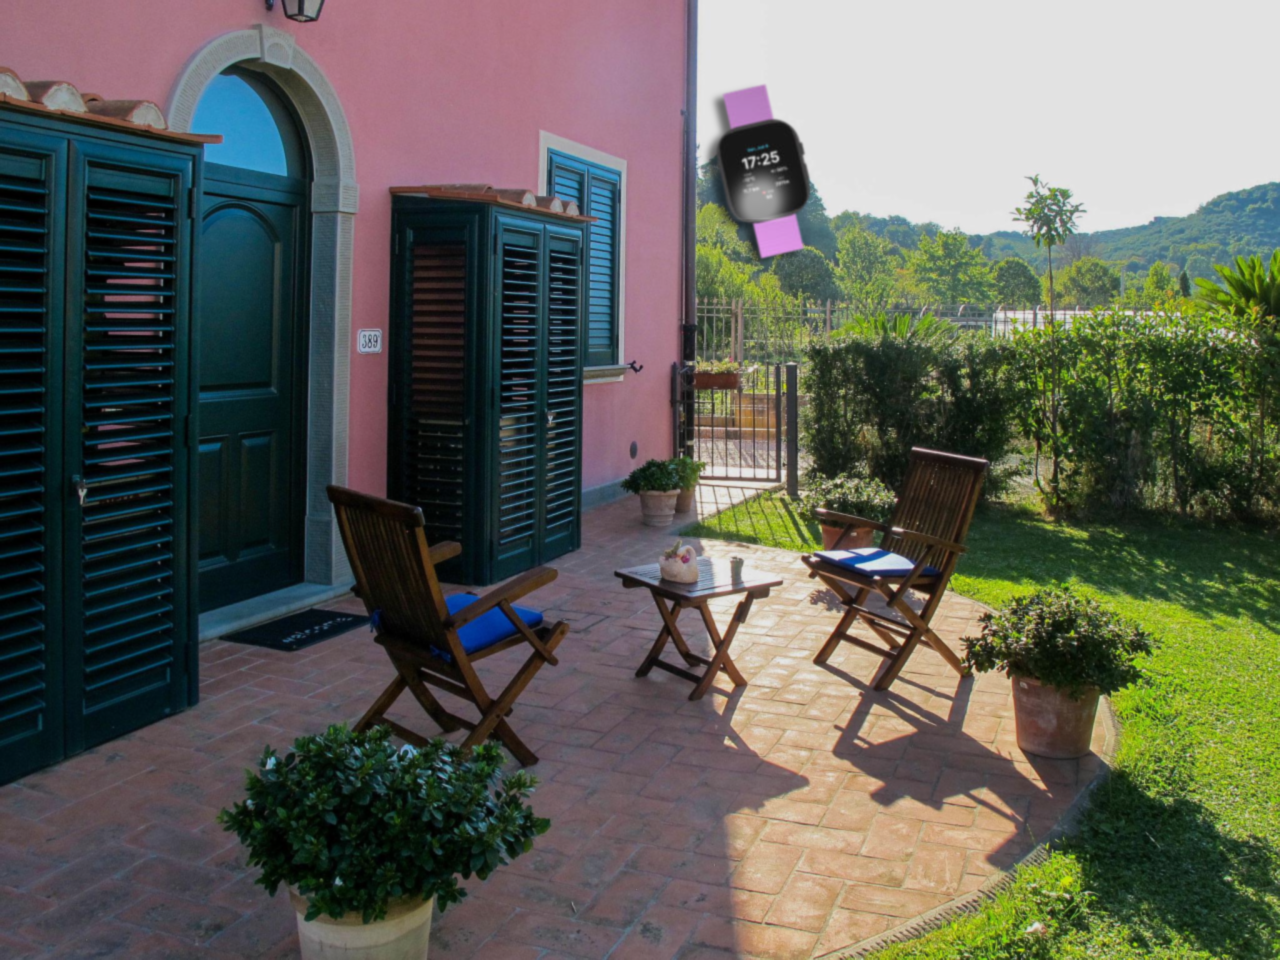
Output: 17h25
